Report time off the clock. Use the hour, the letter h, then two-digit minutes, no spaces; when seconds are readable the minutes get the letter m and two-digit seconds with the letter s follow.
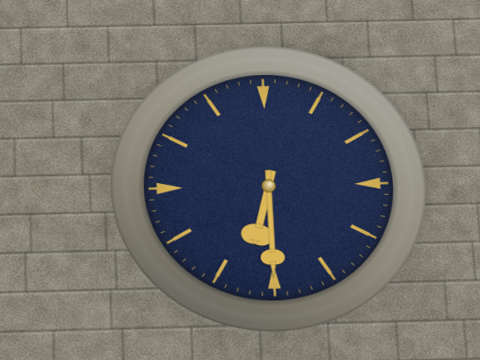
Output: 6h30
